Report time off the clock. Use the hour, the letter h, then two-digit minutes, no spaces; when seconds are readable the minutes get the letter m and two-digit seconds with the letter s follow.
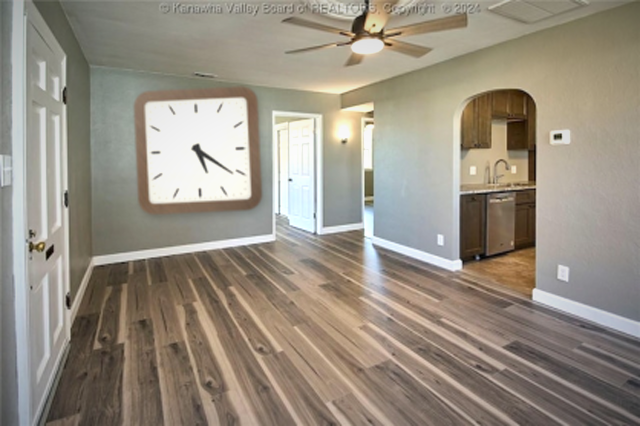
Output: 5h21
